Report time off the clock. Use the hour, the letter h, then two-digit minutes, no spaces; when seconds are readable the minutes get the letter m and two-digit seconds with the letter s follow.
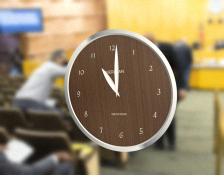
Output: 11h01
